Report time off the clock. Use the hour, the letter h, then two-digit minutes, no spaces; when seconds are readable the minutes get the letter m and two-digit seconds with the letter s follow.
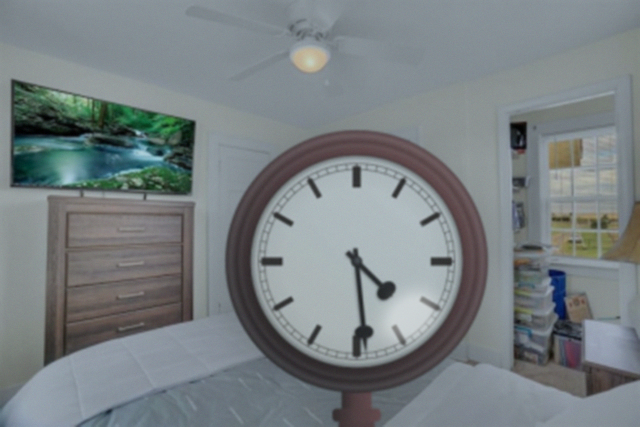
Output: 4h29
